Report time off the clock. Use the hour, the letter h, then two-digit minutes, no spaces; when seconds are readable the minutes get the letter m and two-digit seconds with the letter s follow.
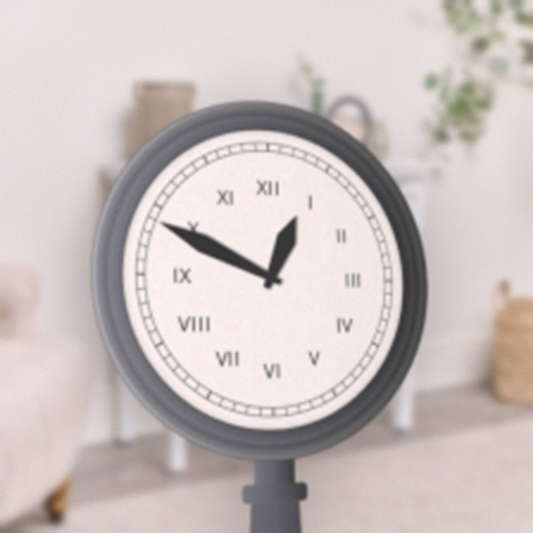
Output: 12h49
